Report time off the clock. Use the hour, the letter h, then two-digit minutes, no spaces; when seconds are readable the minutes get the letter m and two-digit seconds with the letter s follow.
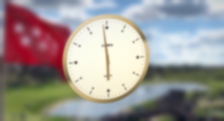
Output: 5h59
